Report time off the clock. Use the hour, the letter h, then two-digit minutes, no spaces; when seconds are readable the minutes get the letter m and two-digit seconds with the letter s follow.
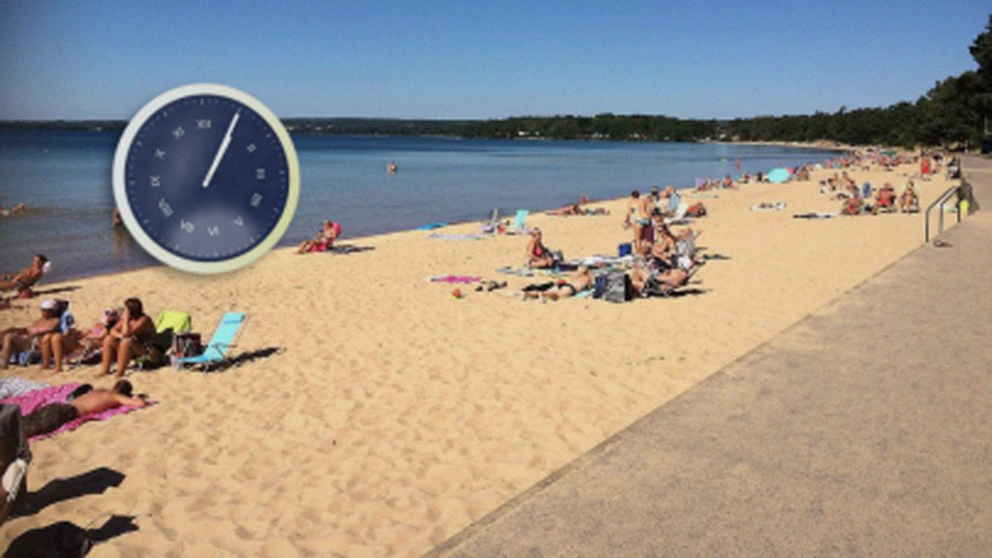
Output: 1h05
